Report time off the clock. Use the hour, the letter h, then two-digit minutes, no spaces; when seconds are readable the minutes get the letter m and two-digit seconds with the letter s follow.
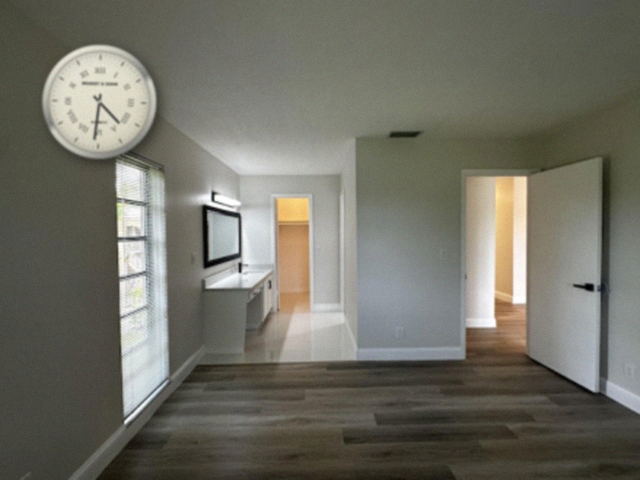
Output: 4h31
